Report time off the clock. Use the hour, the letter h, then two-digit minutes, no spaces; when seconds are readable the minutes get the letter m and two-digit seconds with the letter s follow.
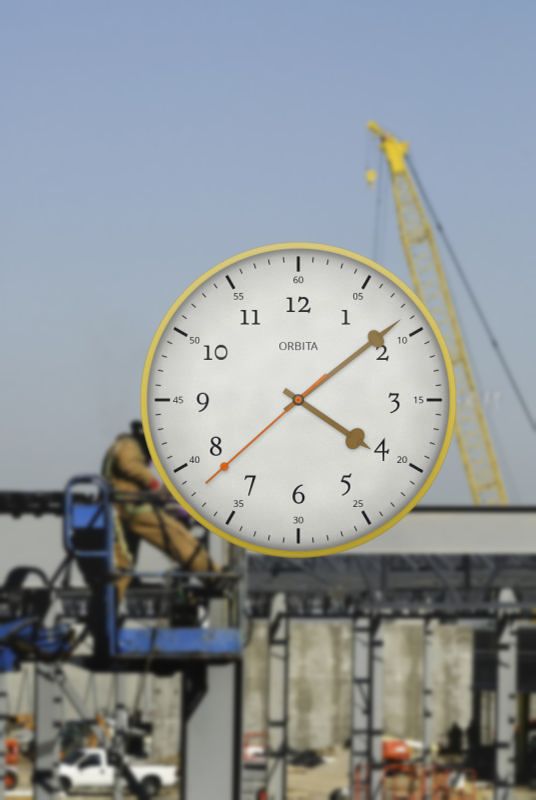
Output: 4h08m38s
